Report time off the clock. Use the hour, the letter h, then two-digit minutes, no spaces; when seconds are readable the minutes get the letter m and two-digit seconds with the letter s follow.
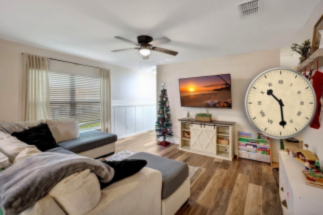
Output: 10h29
